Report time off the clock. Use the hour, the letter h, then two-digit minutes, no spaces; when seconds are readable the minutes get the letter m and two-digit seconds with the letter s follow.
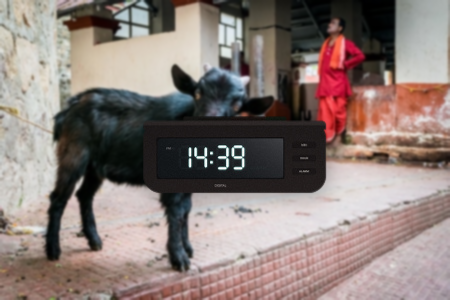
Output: 14h39
